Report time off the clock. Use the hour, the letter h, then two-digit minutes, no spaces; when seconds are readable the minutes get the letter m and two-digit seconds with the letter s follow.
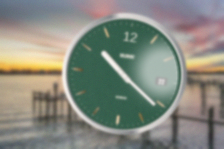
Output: 10h21
